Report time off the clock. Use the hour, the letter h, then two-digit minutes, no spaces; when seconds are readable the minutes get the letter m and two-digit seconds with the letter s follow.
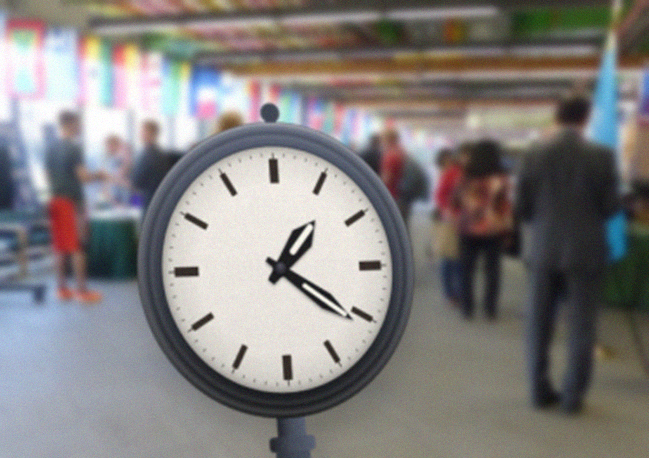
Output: 1h21
